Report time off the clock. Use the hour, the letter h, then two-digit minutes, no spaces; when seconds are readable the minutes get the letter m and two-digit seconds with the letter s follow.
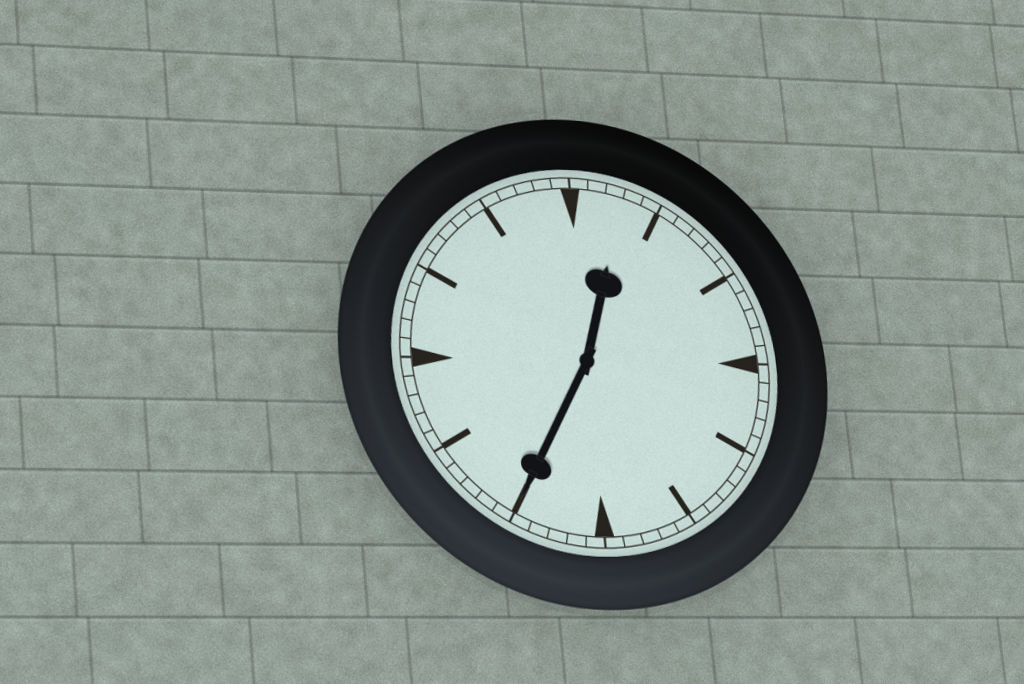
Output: 12h35
